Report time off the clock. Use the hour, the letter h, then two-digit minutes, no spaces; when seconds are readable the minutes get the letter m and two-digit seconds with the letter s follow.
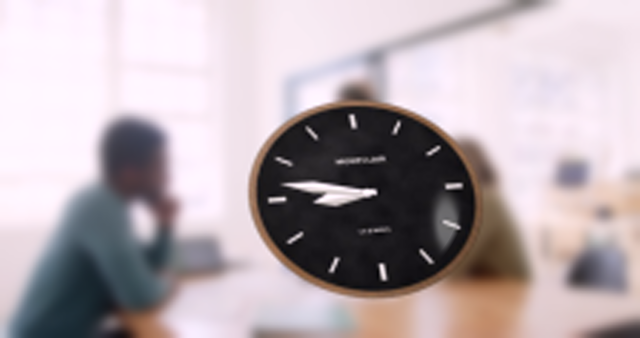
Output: 8h47
